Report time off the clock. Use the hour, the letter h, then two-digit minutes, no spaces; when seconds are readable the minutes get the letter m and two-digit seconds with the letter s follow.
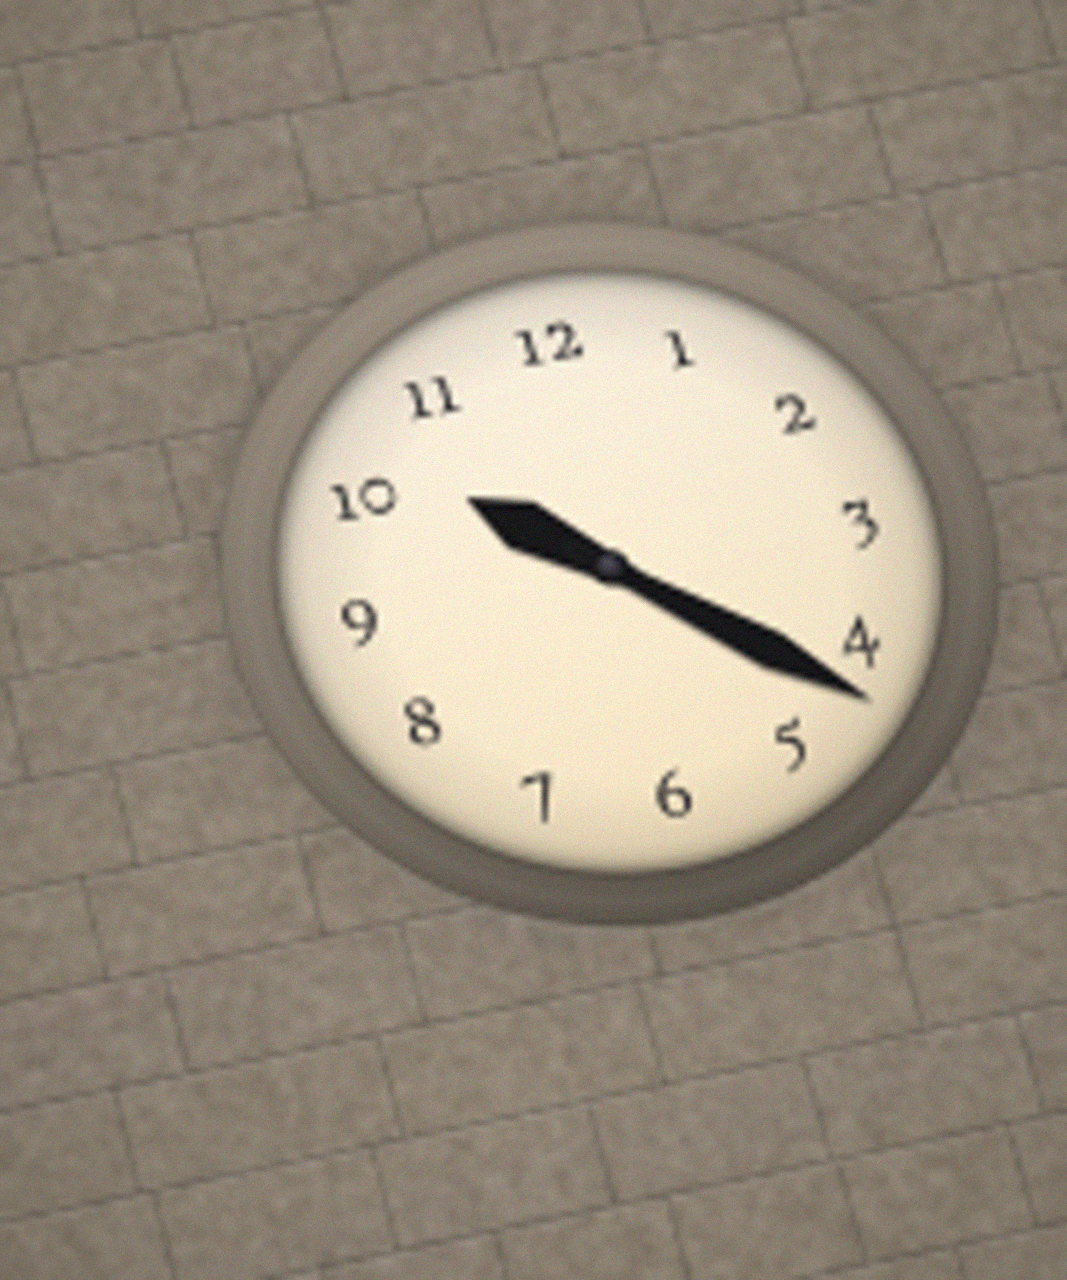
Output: 10h22
